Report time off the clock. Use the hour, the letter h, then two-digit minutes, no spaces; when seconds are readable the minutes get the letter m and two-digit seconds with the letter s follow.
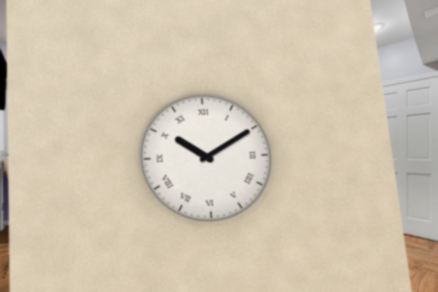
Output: 10h10
